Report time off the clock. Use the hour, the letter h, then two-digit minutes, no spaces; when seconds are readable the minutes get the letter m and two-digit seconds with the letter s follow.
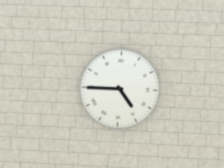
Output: 4h45
